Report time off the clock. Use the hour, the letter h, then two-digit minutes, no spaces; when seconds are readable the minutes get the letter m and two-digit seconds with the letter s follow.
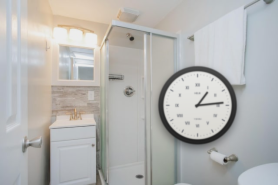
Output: 1h14
